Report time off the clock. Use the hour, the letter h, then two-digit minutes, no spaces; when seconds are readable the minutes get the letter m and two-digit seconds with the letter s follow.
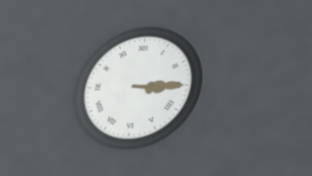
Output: 3h15
